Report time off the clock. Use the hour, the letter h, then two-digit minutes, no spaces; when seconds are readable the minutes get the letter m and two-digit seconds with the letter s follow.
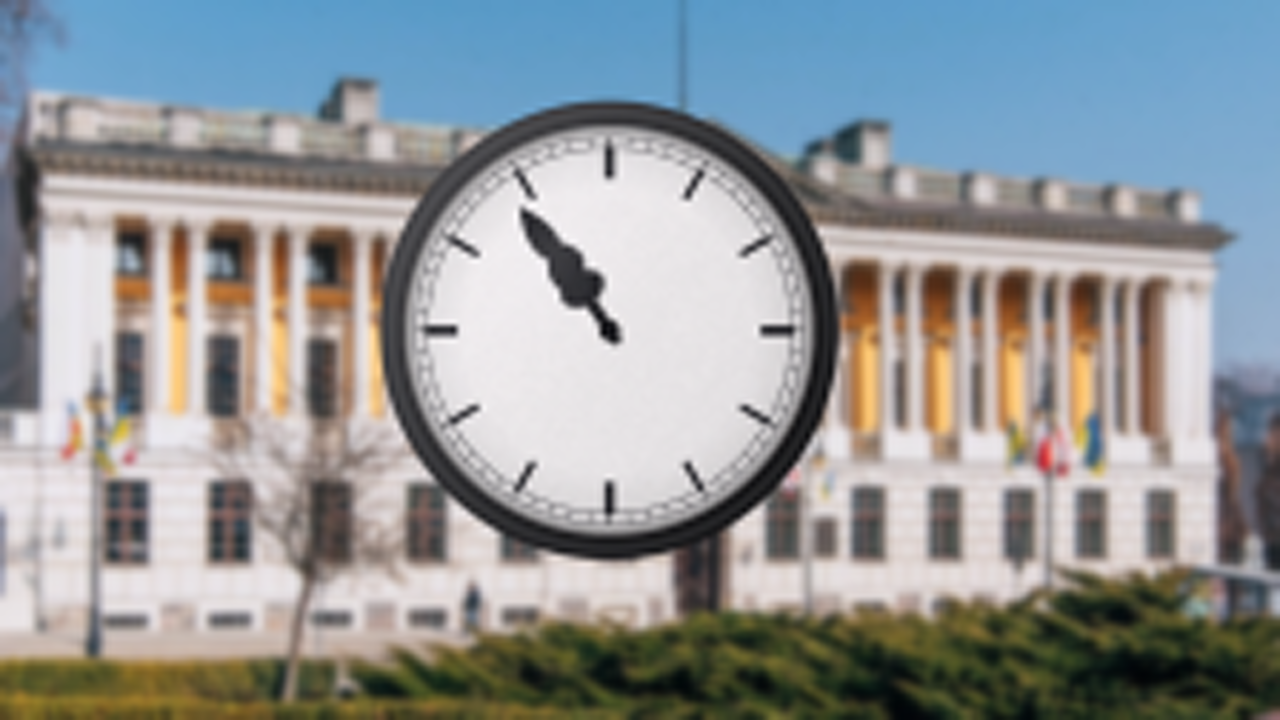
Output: 10h54
